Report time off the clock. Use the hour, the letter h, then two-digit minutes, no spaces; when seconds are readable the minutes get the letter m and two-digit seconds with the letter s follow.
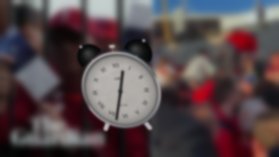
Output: 12h33
